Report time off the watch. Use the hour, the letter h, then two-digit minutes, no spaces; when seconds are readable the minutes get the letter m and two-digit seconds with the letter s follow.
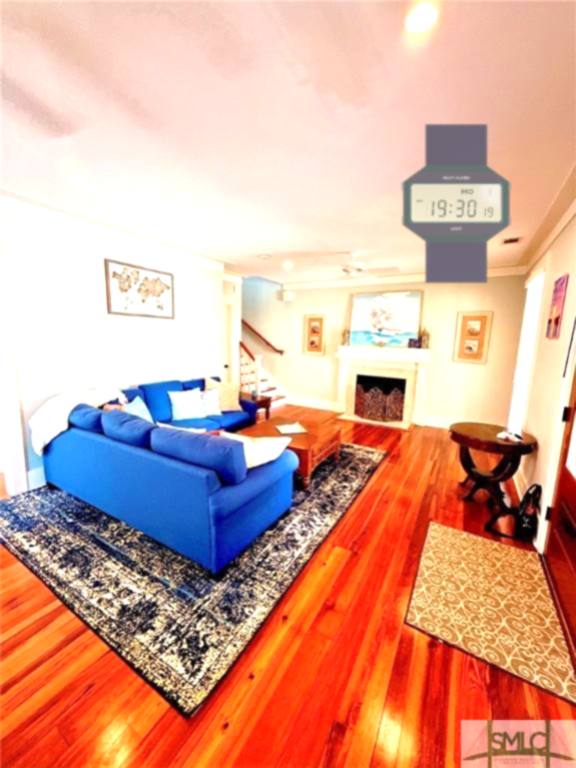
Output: 19h30m19s
